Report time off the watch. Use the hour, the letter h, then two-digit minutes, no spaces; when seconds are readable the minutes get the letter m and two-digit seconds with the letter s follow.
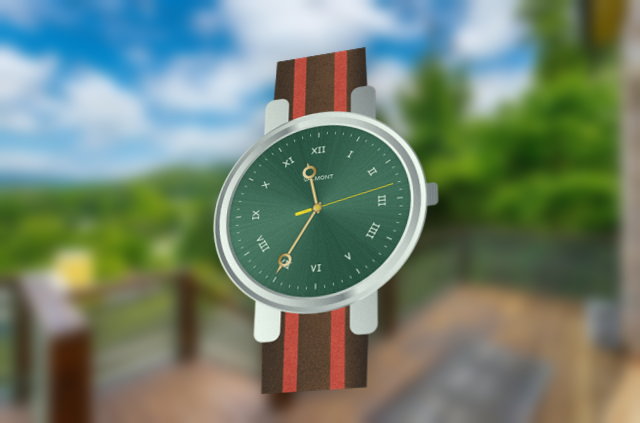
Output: 11h35m13s
